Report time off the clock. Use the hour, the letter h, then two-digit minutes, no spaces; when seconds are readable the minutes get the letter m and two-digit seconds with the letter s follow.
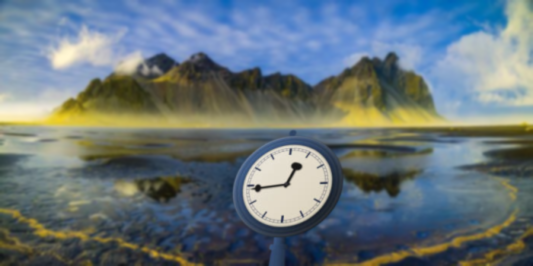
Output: 12h44
